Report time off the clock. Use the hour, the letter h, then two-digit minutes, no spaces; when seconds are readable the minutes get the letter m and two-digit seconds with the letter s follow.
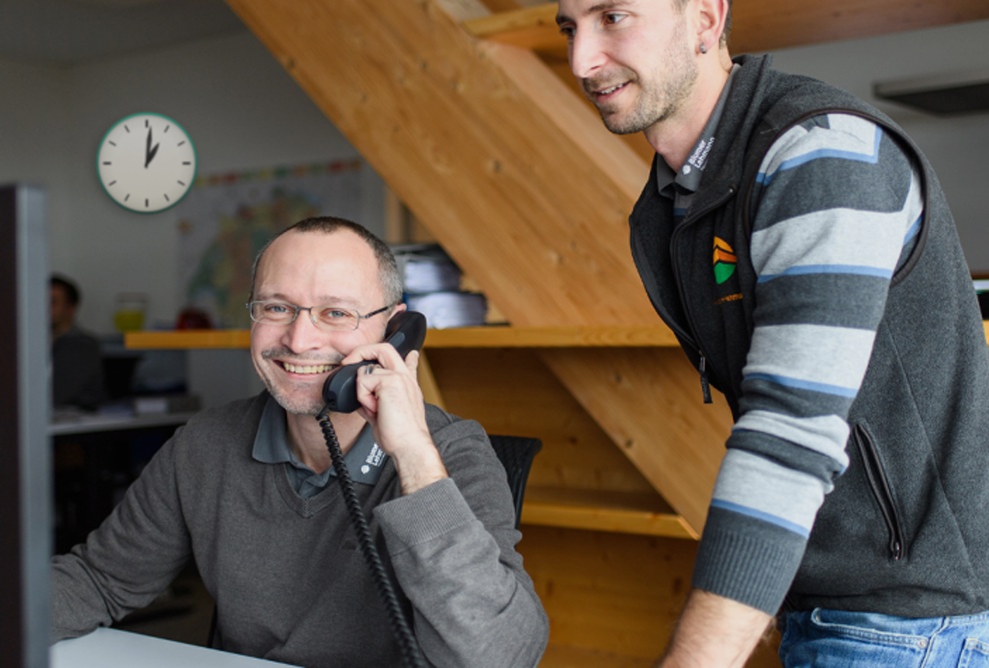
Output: 1h01
